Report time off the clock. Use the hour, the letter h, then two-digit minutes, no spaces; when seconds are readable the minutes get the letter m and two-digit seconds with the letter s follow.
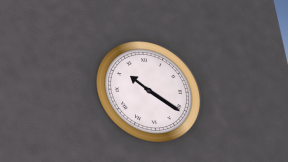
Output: 10h21
